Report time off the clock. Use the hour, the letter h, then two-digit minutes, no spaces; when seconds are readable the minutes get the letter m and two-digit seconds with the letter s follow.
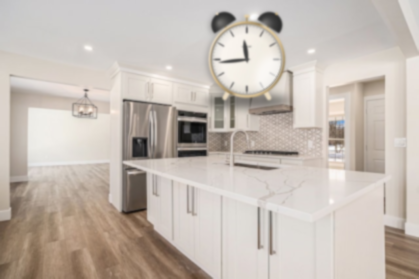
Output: 11h44
